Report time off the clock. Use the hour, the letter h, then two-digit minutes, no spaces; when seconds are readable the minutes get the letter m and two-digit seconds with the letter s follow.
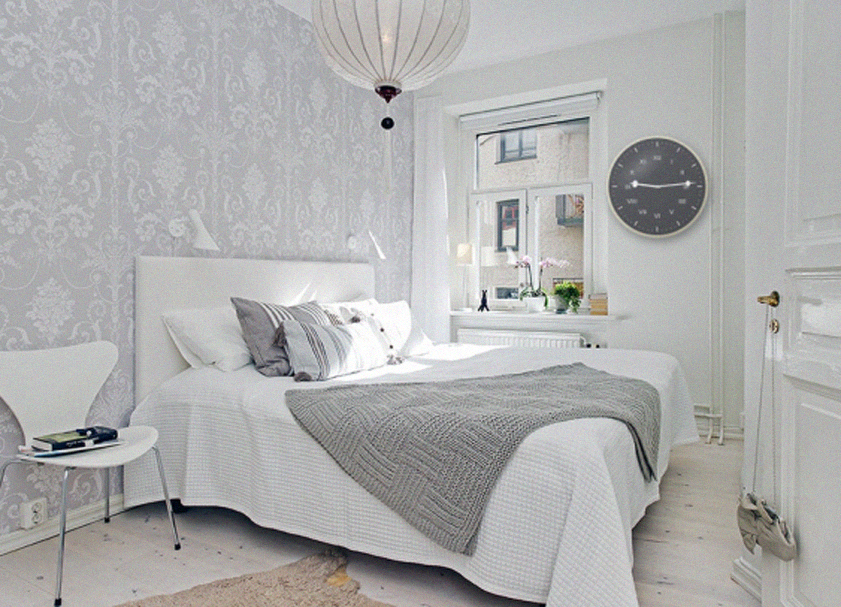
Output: 9h14
